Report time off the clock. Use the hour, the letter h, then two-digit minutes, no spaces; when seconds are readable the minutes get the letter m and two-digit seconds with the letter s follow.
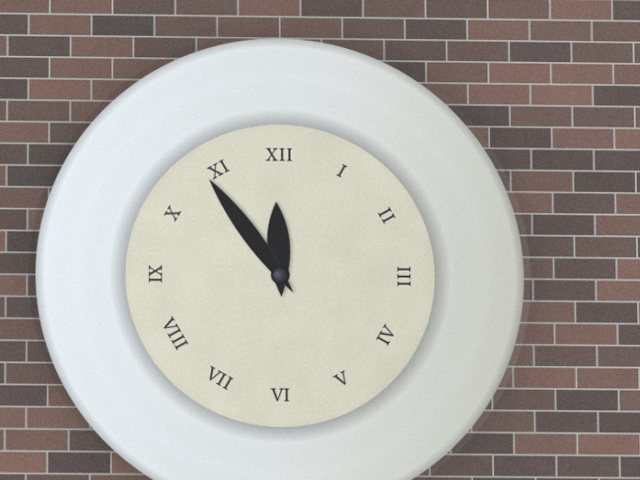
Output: 11h54
